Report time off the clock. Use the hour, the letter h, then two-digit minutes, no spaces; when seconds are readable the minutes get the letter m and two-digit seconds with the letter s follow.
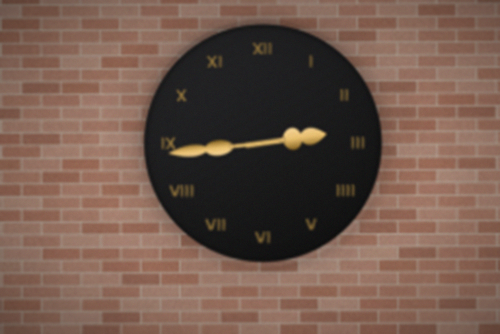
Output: 2h44
